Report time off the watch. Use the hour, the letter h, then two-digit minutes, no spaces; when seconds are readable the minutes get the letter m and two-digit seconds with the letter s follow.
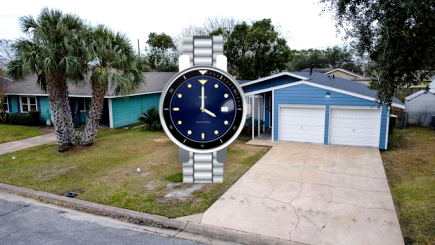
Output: 4h00
